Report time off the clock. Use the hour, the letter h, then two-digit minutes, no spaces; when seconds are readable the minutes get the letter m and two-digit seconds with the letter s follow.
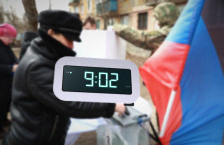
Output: 9h02
